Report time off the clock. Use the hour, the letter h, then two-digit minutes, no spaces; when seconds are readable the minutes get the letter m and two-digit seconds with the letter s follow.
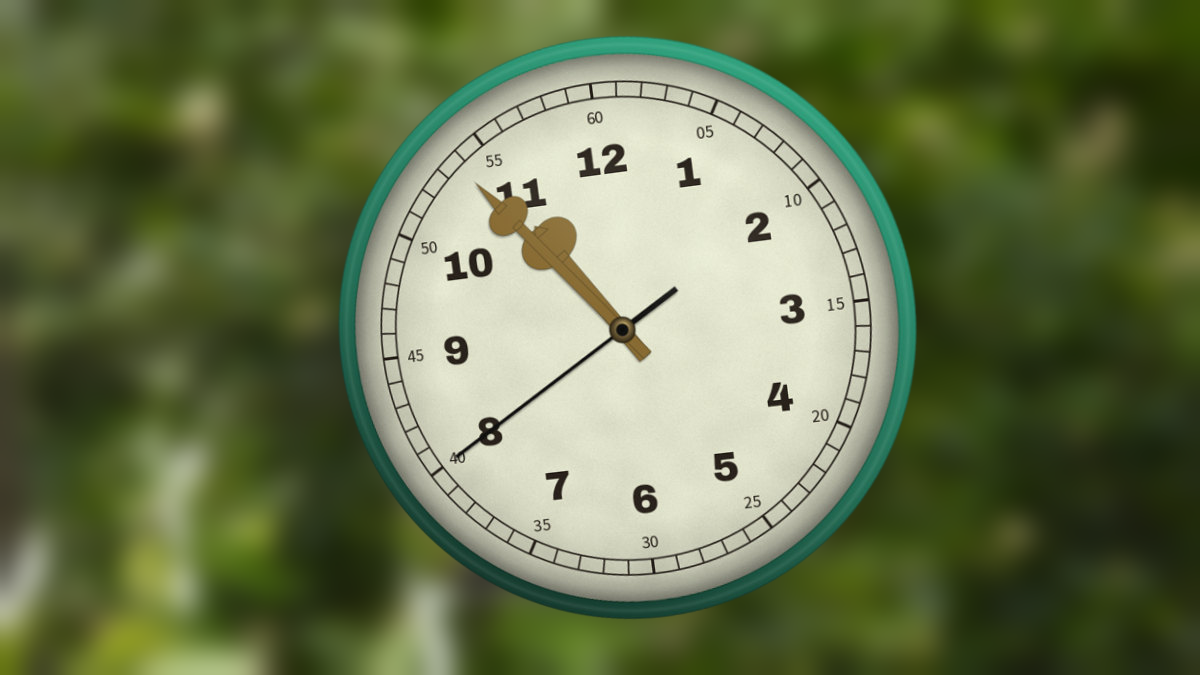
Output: 10h53m40s
